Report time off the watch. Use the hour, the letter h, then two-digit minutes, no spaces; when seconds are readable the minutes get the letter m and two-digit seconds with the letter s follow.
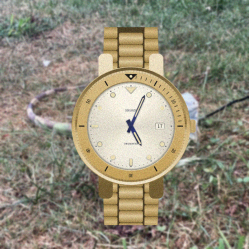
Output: 5h04
